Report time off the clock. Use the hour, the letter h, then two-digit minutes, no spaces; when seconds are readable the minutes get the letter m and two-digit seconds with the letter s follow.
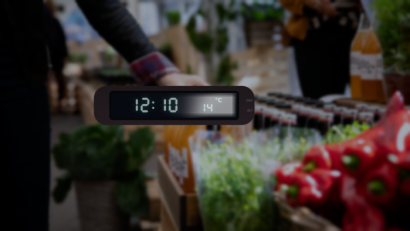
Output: 12h10
